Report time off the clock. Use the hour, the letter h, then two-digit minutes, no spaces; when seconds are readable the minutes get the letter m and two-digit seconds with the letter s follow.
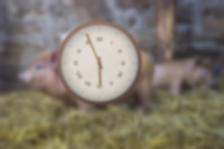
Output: 5h56
